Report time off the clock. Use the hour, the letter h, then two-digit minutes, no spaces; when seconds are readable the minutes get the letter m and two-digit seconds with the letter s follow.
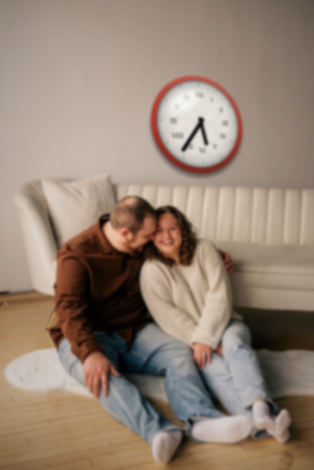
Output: 5h36
